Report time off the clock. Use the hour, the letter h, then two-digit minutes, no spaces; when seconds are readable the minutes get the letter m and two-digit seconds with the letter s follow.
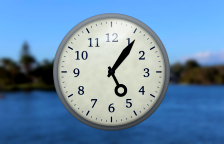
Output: 5h06
